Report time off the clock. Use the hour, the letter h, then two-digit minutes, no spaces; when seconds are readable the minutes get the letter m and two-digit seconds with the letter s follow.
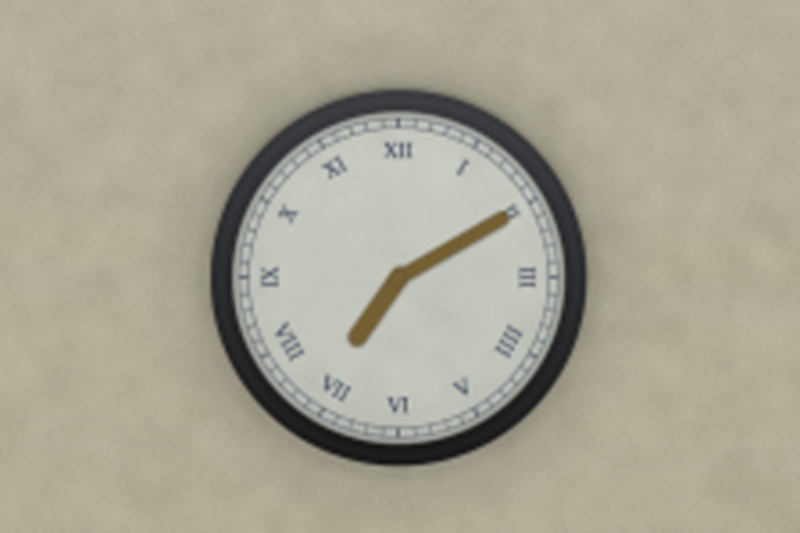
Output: 7h10
